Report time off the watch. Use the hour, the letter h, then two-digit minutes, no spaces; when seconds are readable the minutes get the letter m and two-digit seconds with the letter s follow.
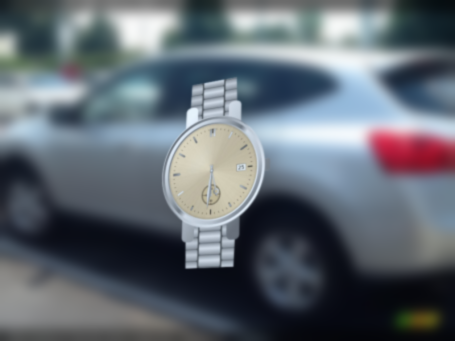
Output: 5h31
